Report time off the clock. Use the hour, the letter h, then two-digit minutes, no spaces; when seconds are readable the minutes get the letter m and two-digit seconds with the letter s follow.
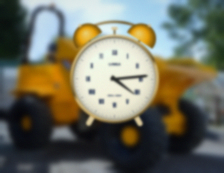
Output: 4h14
